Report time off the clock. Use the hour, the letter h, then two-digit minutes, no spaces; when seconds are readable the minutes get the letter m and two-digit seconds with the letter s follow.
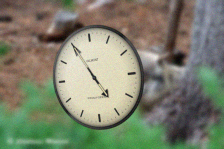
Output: 4h55
